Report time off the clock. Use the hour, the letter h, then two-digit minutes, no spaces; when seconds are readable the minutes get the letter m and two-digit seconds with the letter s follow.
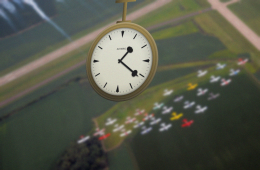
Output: 1h21
